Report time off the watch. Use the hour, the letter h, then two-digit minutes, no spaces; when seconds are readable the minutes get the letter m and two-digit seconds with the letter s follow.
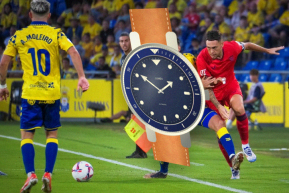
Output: 1h51
